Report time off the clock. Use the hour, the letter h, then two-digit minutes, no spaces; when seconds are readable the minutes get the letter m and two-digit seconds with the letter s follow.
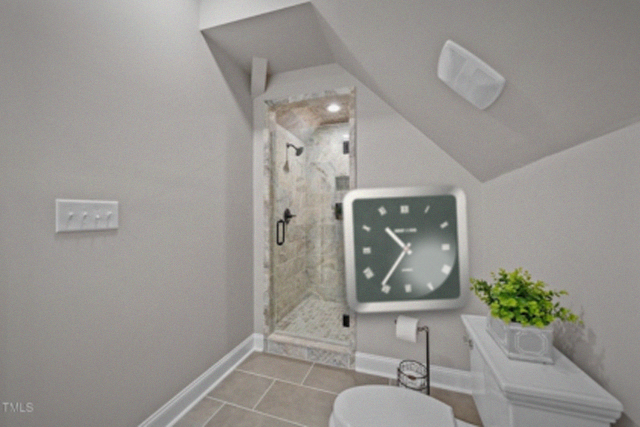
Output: 10h36
